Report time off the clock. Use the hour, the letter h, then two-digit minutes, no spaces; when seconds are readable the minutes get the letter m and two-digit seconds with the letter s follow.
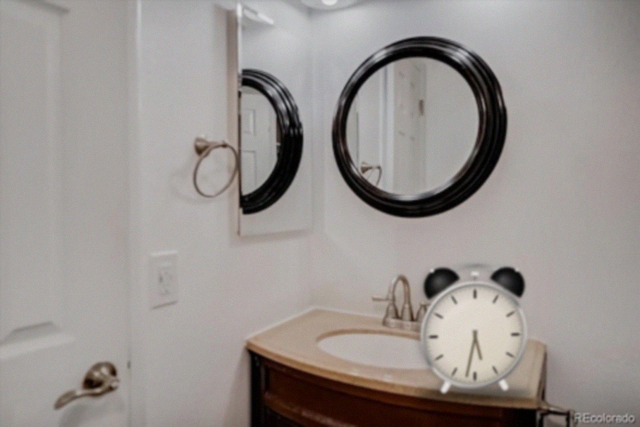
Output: 5h32
